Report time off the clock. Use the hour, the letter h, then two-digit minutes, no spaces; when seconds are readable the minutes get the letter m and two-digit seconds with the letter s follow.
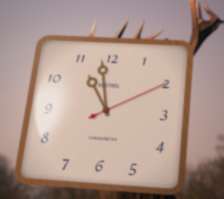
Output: 10h58m10s
